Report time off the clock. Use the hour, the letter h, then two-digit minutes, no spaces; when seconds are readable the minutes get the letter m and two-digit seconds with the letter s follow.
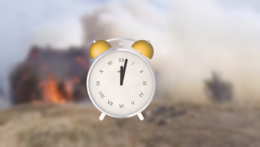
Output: 12h02
